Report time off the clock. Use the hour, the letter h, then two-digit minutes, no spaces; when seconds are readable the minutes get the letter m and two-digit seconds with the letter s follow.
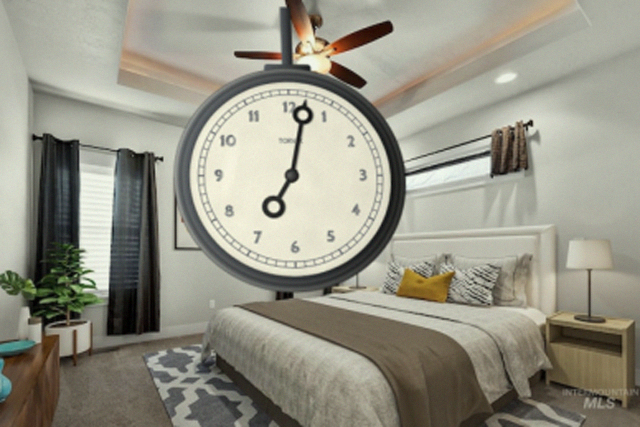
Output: 7h02
